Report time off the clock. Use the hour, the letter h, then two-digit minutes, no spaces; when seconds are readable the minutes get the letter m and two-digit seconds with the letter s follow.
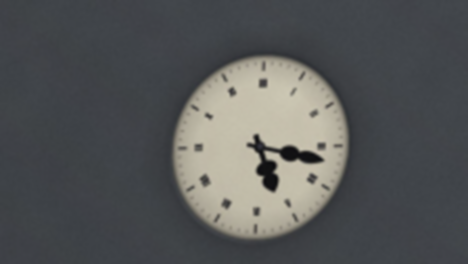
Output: 5h17
